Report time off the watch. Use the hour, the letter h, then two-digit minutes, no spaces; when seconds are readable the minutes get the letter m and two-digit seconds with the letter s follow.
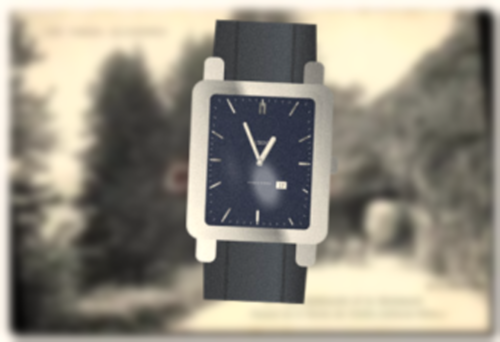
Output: 12h56
